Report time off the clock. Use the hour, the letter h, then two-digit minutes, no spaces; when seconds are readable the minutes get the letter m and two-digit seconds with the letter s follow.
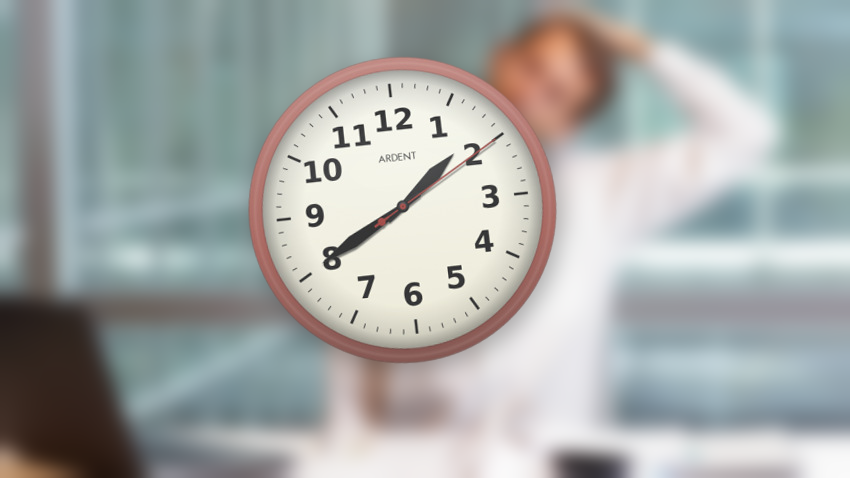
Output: 1h40m10s
